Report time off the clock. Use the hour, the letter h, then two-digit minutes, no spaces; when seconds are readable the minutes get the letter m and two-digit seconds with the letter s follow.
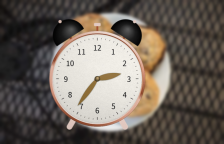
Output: 2h36
